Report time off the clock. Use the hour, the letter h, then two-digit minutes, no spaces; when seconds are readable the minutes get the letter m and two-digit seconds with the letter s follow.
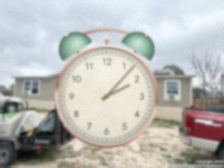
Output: 2h07
